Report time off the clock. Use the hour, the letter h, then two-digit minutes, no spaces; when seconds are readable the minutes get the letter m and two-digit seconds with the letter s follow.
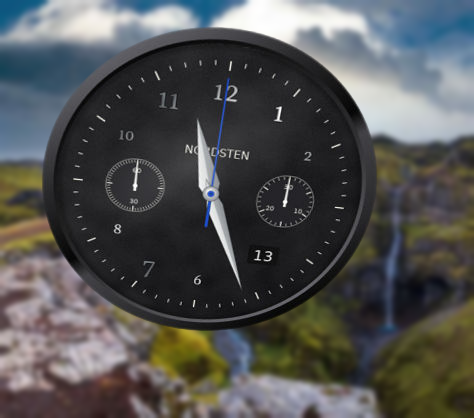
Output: 11h26
